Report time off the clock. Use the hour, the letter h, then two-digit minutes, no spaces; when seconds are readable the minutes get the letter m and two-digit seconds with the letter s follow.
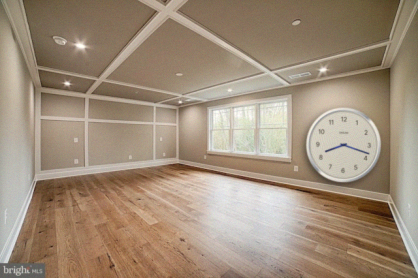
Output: 8h18
